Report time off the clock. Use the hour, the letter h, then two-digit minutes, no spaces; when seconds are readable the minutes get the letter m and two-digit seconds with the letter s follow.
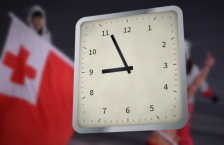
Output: 8h56
